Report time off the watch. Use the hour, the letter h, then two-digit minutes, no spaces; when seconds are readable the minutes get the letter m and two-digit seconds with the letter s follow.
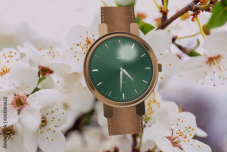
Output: 4h31
